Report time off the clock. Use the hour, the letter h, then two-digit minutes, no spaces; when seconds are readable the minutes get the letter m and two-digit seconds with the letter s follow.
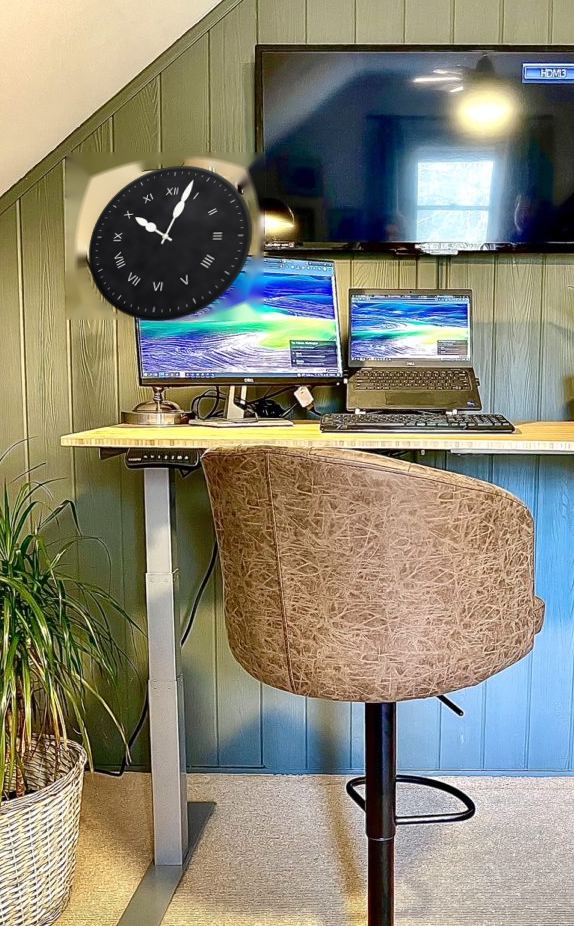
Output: 10h03
